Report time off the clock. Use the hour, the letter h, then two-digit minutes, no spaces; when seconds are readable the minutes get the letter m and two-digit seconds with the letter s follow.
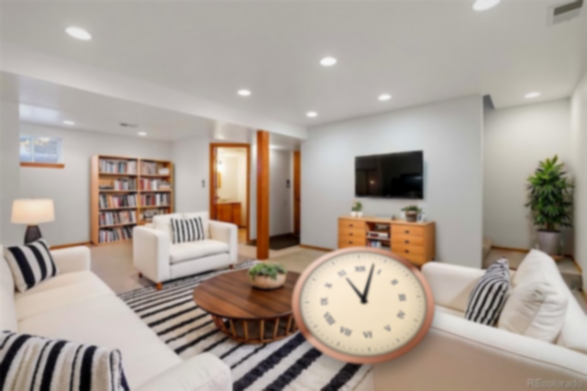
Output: 11h03
